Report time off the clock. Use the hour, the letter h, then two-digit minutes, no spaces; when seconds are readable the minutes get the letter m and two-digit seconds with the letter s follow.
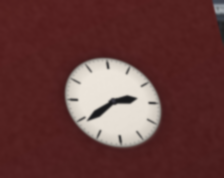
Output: 2h39
